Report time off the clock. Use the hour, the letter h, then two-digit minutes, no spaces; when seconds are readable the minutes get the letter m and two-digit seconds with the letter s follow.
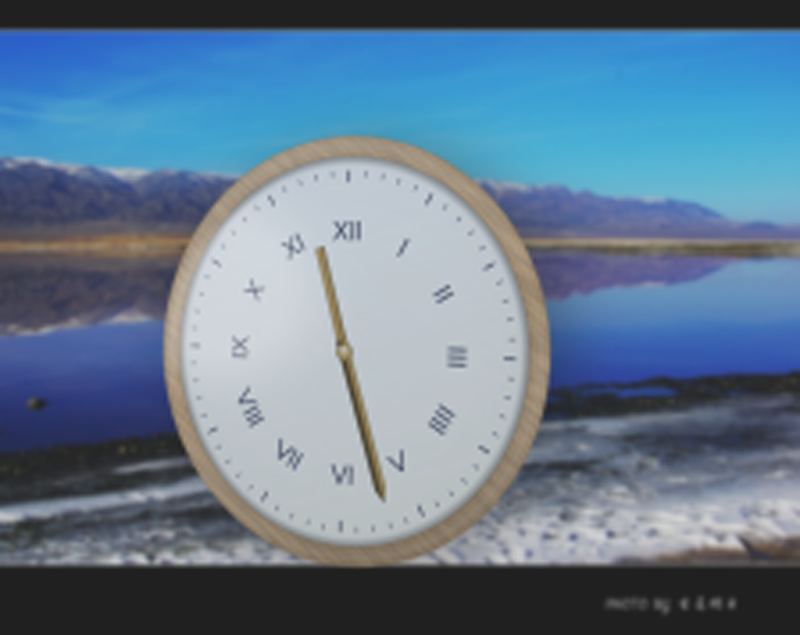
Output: 11h27
